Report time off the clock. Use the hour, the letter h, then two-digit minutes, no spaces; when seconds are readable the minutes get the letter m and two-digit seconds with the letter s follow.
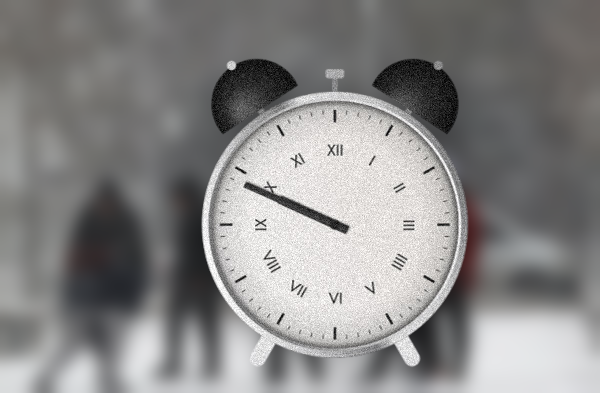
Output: 9h49
